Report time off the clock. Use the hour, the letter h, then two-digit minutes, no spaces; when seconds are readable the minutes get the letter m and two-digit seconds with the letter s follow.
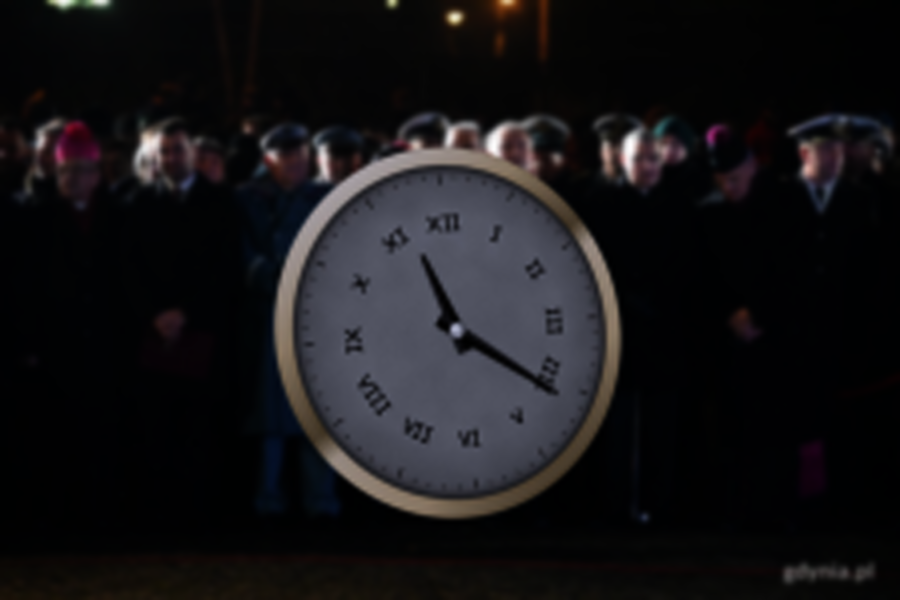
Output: 11h21
